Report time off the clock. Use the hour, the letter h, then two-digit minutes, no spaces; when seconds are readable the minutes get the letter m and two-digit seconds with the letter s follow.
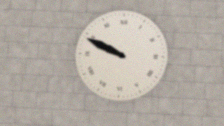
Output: 9h49
